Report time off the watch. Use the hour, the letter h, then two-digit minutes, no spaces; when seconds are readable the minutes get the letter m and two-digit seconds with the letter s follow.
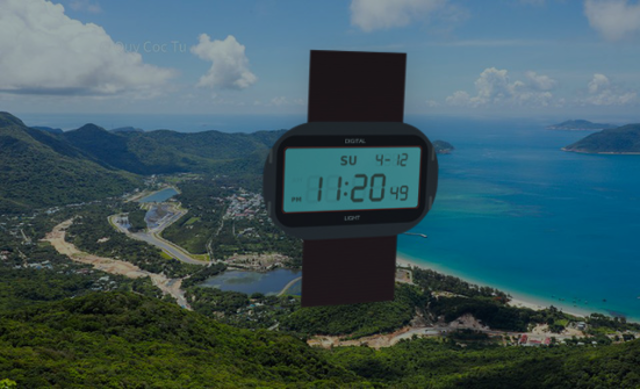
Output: 11h20m49s
